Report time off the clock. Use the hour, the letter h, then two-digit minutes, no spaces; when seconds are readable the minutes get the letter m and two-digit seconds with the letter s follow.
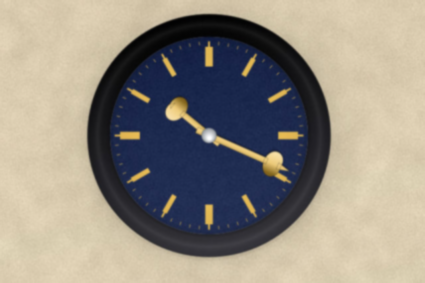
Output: 10h19
